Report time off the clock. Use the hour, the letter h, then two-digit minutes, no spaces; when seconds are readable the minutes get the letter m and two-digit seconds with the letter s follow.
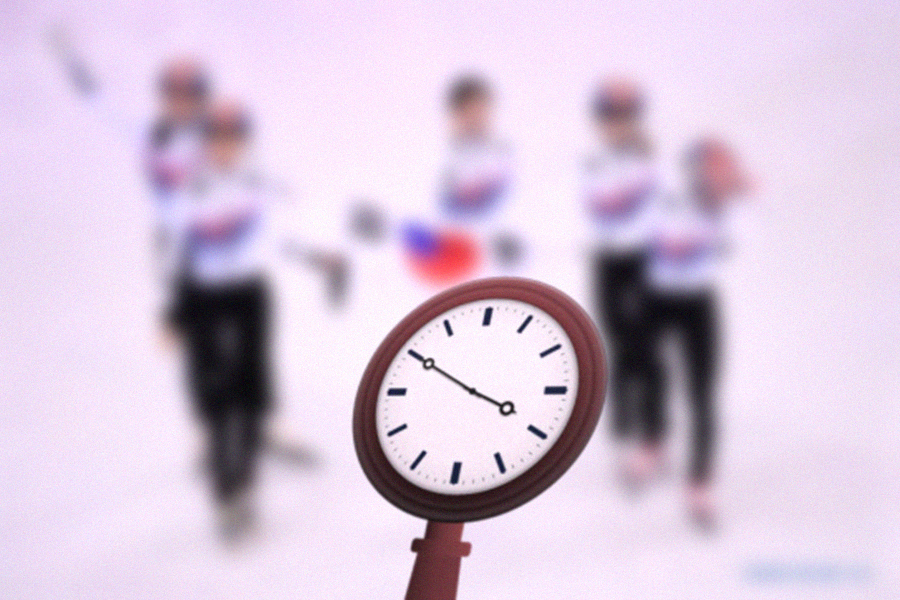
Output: 3h50
